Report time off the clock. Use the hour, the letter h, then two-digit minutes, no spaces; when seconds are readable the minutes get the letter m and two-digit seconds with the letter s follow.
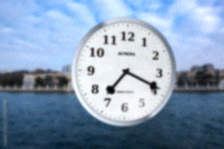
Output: 7h19
